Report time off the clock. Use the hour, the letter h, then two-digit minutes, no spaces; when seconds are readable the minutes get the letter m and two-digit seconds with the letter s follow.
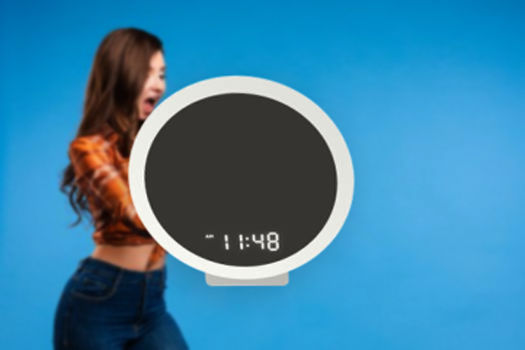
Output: 11h48
